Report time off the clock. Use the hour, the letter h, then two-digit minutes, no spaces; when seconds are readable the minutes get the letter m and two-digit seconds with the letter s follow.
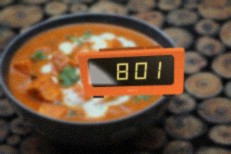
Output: 8h01
